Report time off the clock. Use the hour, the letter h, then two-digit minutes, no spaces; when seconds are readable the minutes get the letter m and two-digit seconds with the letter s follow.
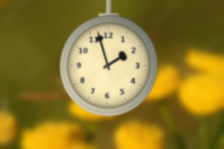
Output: 1h57
